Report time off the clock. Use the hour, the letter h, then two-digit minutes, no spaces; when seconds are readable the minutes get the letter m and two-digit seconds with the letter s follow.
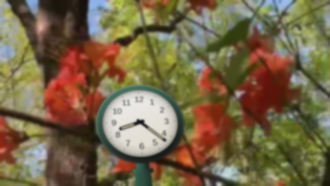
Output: 8h22
